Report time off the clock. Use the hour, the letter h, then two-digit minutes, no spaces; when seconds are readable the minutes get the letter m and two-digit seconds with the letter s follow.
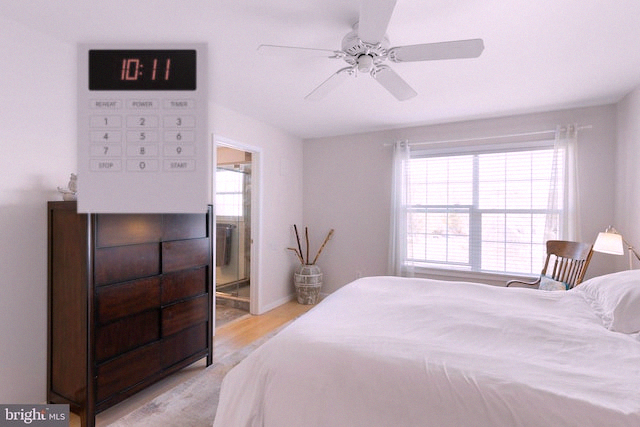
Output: 10h11
